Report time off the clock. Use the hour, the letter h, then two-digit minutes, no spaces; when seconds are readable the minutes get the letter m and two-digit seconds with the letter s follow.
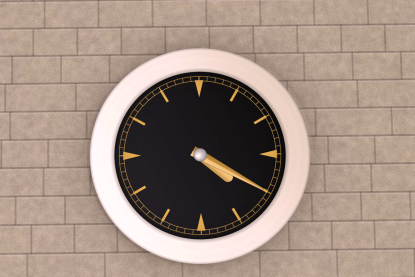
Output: 4h20
